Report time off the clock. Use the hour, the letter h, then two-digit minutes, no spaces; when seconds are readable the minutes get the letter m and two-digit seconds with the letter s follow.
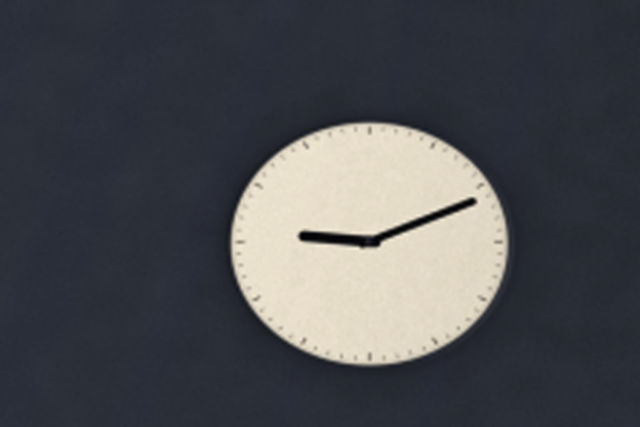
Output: 9h11
